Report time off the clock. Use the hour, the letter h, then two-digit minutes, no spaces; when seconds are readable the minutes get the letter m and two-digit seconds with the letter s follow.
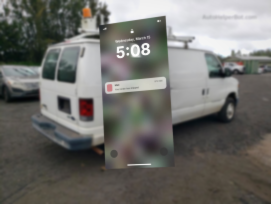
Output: 5h08
